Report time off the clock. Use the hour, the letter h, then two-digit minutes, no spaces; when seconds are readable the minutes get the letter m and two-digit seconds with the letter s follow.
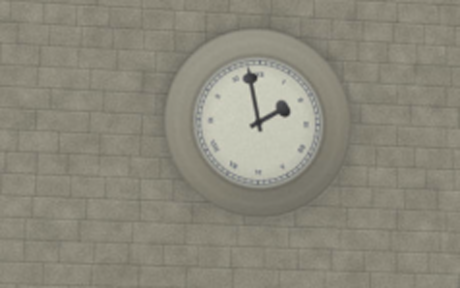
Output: 1h58
